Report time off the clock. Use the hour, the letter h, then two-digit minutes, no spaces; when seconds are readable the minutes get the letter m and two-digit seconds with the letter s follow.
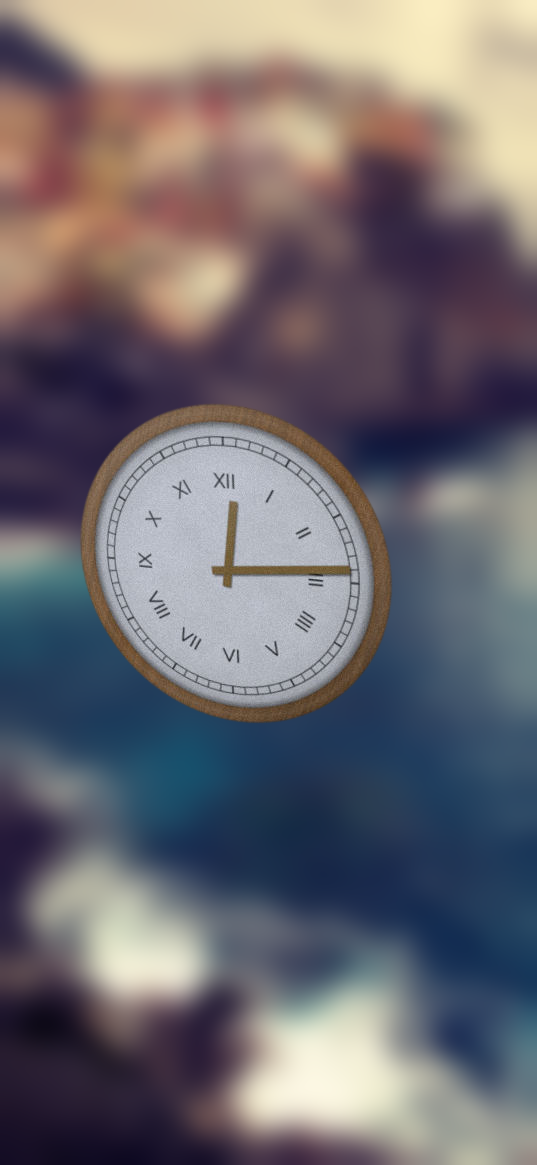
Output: 12h14
